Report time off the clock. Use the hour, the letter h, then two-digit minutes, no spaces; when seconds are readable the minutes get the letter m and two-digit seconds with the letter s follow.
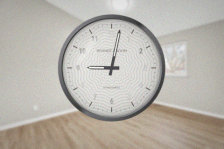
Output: 9h02
